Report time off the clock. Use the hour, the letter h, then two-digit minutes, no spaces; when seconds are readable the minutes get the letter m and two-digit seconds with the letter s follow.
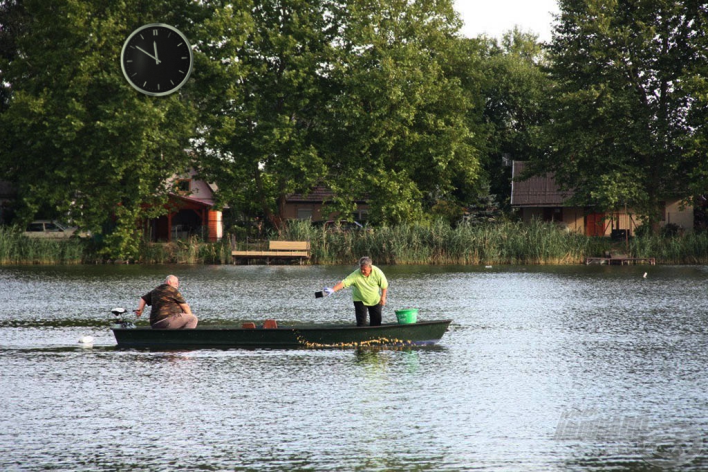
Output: 11h51
